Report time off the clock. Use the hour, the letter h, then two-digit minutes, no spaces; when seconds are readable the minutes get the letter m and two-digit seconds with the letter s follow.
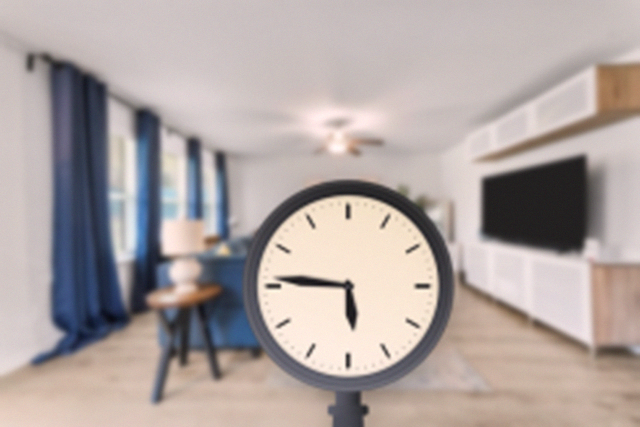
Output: 5h46
